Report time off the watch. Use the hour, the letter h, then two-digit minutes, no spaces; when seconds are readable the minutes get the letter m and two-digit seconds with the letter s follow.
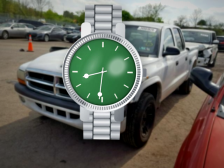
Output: 8h31
